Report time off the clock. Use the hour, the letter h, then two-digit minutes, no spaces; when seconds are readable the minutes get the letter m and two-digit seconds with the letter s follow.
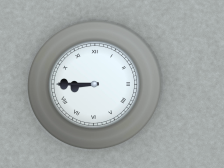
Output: 8h45
